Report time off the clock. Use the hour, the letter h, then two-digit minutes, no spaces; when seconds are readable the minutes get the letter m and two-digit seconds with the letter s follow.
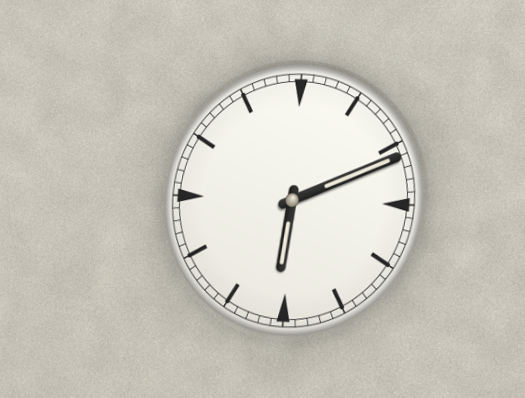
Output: 6h11
